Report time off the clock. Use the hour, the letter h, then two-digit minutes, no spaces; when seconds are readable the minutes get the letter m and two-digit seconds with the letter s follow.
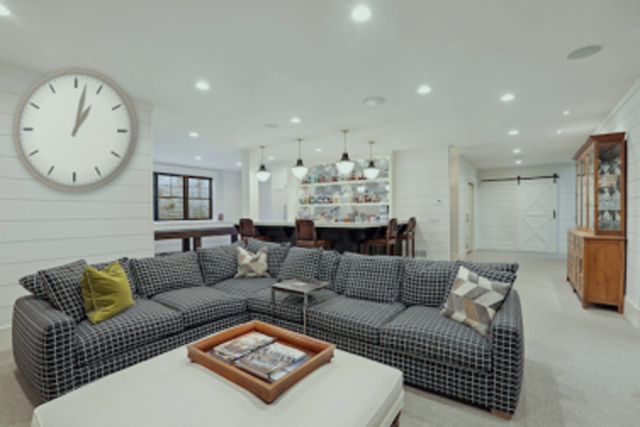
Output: 1h02
